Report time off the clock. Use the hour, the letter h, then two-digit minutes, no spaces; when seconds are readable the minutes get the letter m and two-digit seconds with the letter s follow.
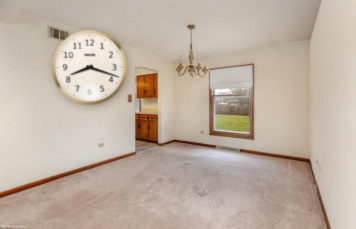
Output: 8h18
